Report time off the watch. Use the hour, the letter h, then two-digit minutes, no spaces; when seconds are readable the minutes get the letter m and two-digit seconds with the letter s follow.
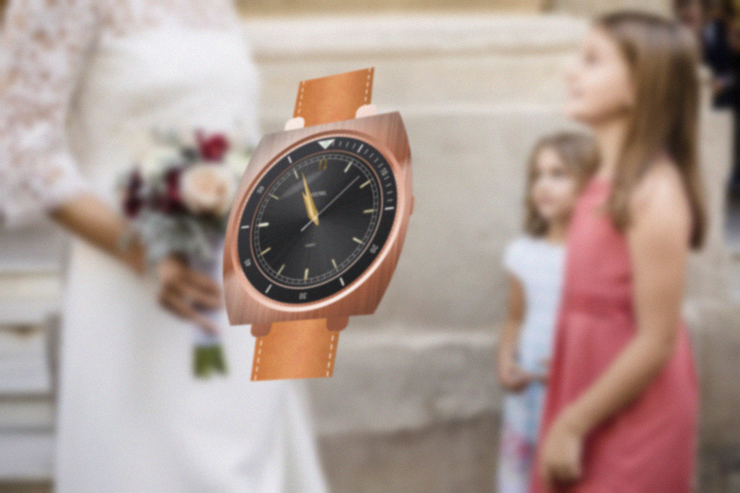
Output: 10h56m08s
